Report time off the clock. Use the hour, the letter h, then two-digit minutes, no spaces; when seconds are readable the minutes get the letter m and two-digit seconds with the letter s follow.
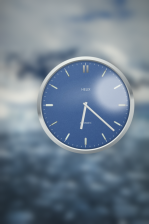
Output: 6h22
